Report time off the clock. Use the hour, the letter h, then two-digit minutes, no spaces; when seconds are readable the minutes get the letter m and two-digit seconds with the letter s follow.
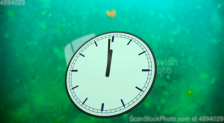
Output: 11h59
